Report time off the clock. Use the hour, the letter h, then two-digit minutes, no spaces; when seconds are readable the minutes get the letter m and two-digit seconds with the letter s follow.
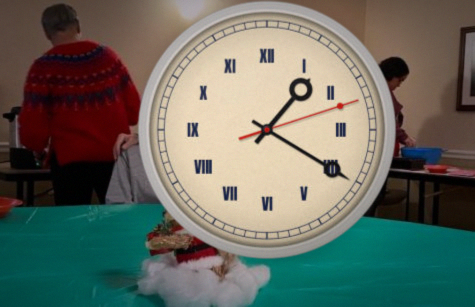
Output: 1h20m12s
